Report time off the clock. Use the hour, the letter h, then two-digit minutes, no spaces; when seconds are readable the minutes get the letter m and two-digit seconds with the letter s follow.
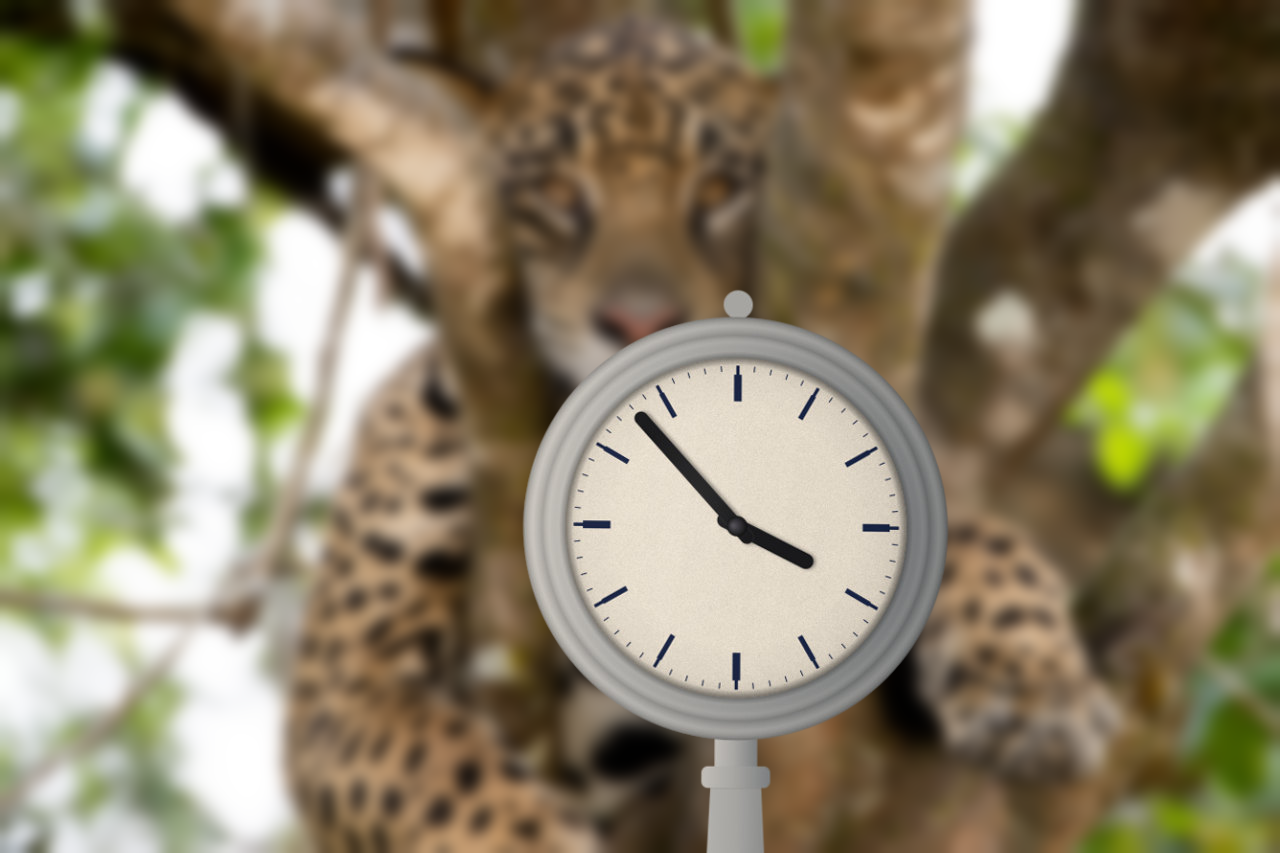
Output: 3h53
